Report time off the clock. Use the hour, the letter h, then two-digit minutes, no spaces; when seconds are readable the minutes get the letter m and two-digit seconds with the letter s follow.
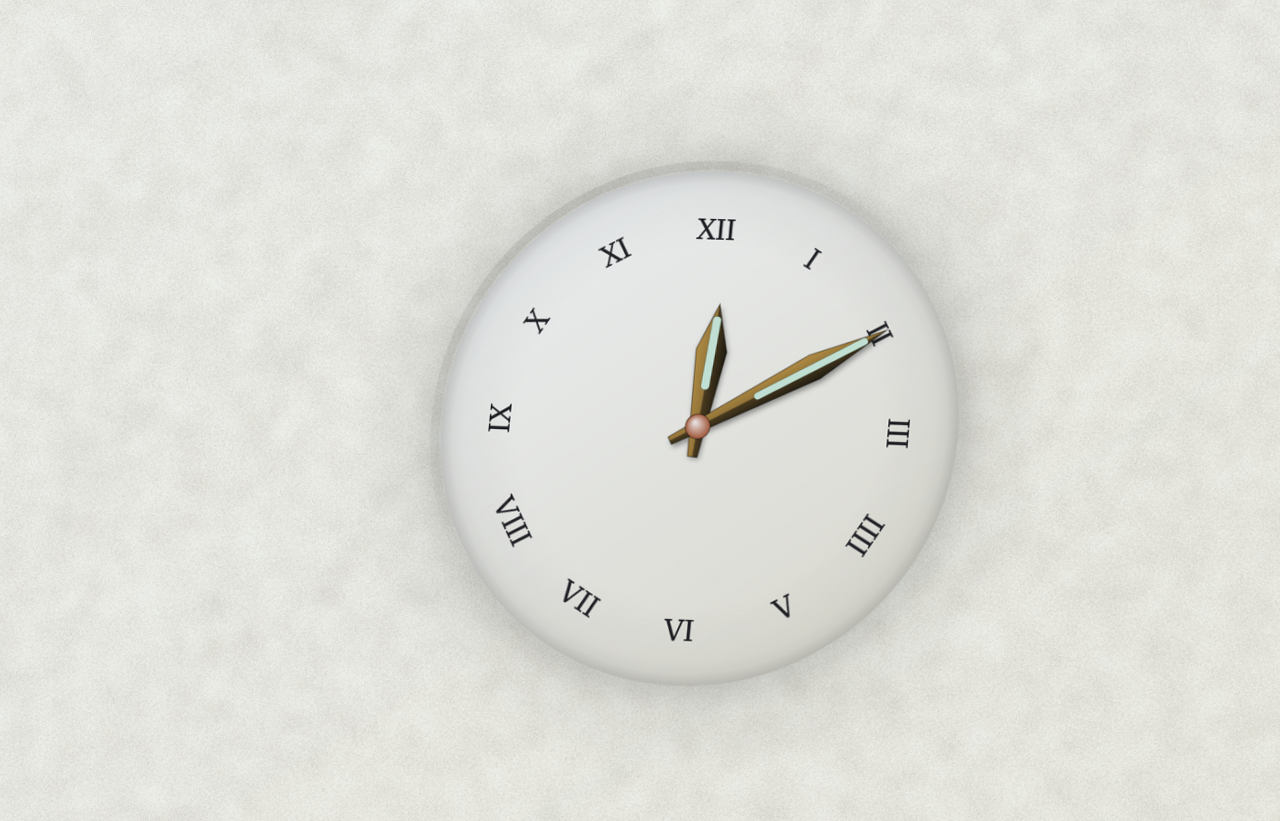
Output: 12h10
